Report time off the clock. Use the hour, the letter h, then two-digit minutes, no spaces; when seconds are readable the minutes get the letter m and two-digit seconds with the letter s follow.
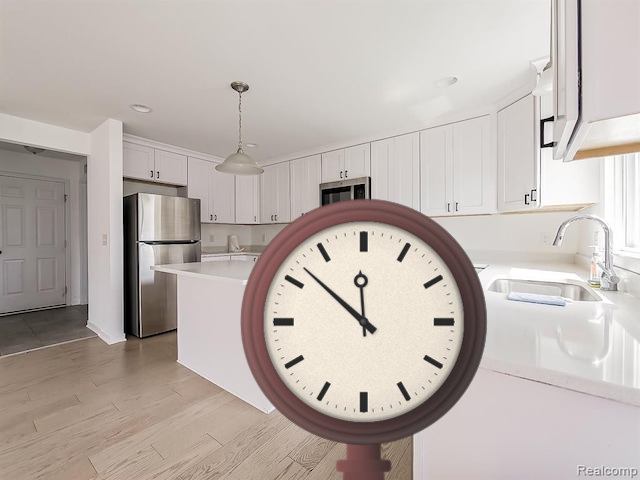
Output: 11h52
